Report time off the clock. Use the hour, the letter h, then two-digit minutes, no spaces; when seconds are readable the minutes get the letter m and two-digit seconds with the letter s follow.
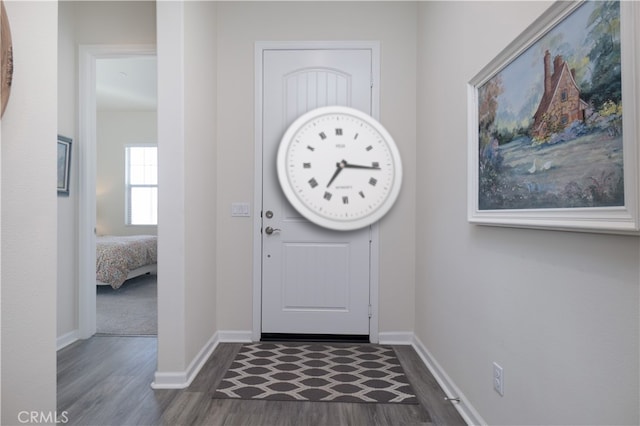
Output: 7h16
